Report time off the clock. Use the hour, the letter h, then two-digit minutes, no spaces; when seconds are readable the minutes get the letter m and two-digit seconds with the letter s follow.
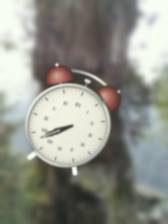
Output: 7h38
